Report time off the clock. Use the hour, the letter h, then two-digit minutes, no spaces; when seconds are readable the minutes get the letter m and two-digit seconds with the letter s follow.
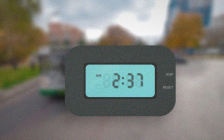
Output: 2h37
